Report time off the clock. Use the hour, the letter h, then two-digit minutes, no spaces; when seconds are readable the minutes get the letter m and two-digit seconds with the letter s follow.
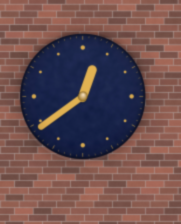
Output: 12h39
